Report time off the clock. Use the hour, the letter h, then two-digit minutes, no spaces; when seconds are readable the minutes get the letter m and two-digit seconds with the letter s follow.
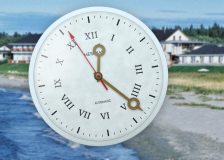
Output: 12h22m56s
